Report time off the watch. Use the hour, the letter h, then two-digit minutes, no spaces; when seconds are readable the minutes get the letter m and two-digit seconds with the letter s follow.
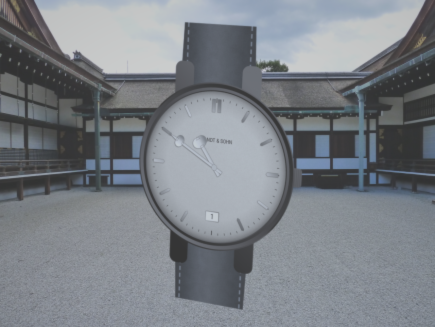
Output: 10h50
